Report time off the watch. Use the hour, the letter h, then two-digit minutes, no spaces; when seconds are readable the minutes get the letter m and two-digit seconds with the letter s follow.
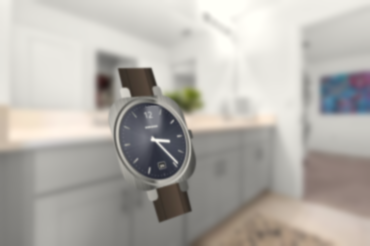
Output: 3h24
